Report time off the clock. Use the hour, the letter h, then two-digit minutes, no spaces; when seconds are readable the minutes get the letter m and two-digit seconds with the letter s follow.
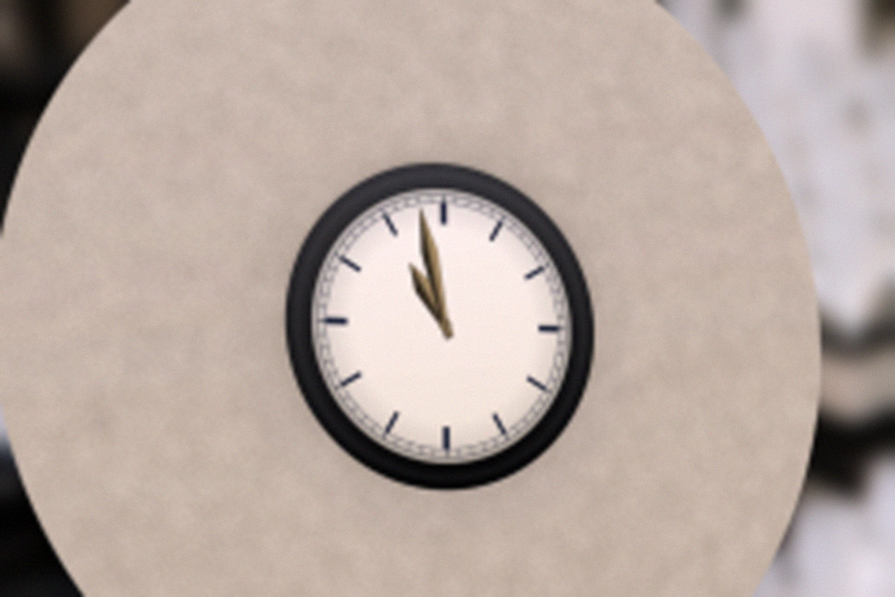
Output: 10h58
